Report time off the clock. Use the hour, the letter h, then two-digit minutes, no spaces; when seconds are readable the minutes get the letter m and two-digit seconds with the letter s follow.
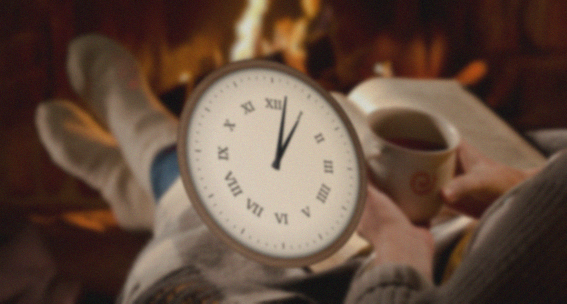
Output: 1h02
